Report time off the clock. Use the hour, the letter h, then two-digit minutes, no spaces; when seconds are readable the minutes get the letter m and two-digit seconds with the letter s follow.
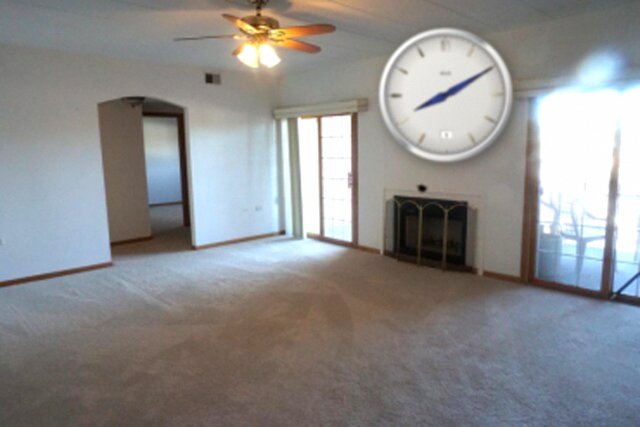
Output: 8h10
